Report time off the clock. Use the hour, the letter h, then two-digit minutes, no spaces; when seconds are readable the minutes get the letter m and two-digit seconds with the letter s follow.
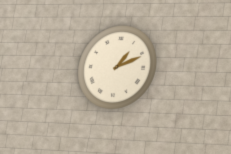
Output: 1h11
